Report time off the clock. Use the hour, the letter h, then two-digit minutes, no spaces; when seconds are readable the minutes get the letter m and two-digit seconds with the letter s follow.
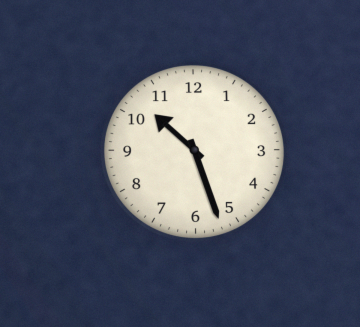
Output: 10h27
